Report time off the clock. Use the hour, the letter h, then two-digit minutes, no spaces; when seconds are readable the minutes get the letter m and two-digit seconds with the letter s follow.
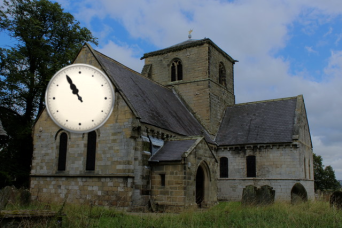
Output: 10h55
